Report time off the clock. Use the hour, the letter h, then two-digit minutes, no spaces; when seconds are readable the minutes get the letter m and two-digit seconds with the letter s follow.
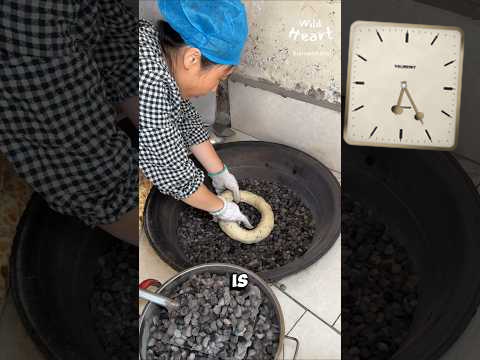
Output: 6h25
